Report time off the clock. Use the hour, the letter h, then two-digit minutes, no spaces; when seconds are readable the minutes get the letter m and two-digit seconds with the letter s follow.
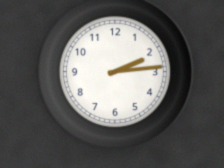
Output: 2h14
